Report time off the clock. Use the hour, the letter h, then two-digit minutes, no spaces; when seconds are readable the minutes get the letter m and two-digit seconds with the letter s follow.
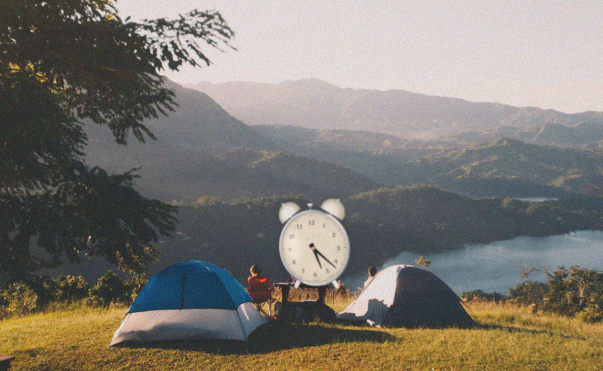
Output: 5h22
